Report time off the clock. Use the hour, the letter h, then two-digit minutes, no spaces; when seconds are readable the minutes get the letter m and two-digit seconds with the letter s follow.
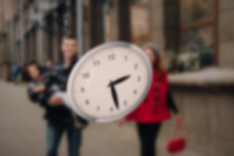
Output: 2h28
